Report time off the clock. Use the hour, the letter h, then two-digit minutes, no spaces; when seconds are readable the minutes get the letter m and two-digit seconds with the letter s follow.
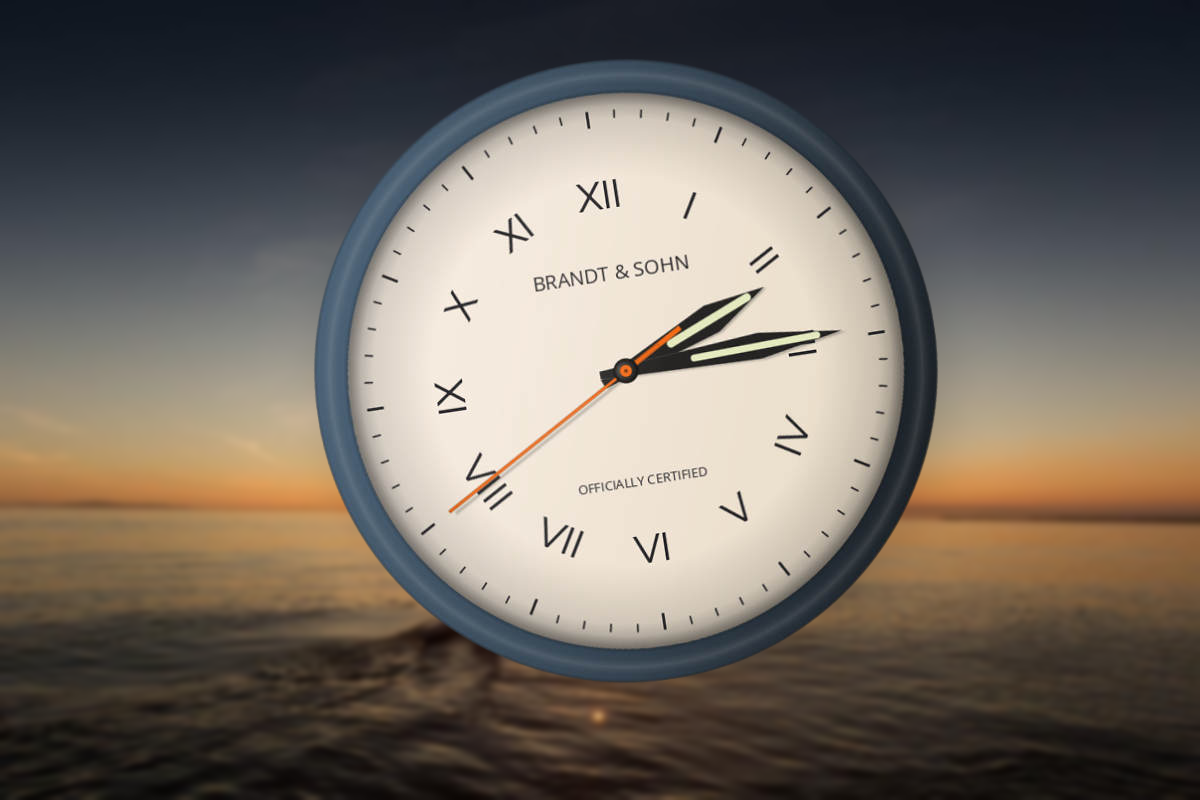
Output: 2h14m40s
